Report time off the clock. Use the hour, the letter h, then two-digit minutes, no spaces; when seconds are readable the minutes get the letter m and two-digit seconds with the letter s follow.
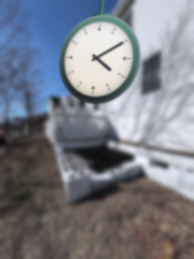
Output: 4h10
